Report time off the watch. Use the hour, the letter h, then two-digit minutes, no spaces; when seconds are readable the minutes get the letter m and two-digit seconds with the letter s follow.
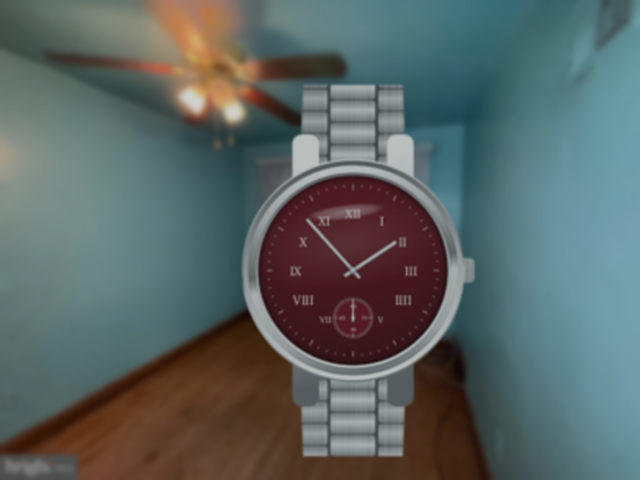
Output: 1h53
